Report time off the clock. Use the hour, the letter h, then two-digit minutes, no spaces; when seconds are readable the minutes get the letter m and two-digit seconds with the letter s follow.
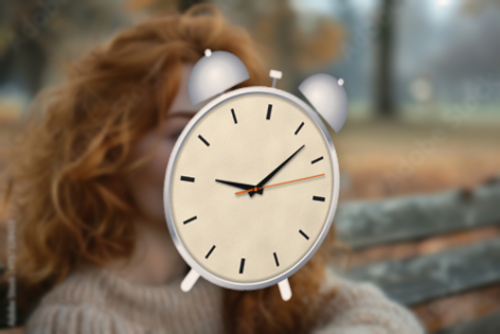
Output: 9h07m12s
